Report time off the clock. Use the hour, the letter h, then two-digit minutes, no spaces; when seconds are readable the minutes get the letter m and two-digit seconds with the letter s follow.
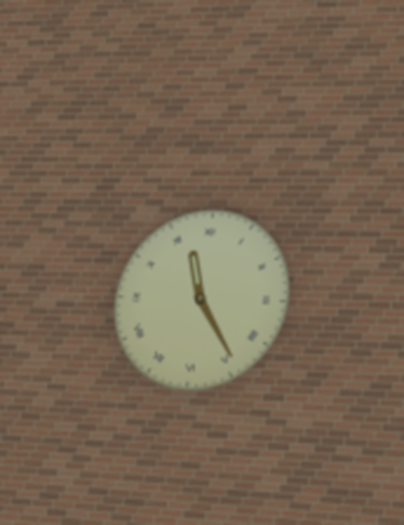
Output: 11h24
